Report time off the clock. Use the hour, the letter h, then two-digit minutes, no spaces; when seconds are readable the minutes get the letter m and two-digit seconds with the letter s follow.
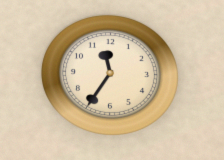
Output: 11h35
